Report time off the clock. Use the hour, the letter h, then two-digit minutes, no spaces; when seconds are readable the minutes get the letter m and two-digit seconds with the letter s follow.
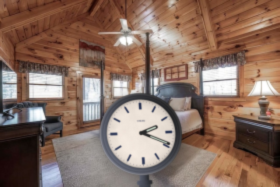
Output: 2h19
